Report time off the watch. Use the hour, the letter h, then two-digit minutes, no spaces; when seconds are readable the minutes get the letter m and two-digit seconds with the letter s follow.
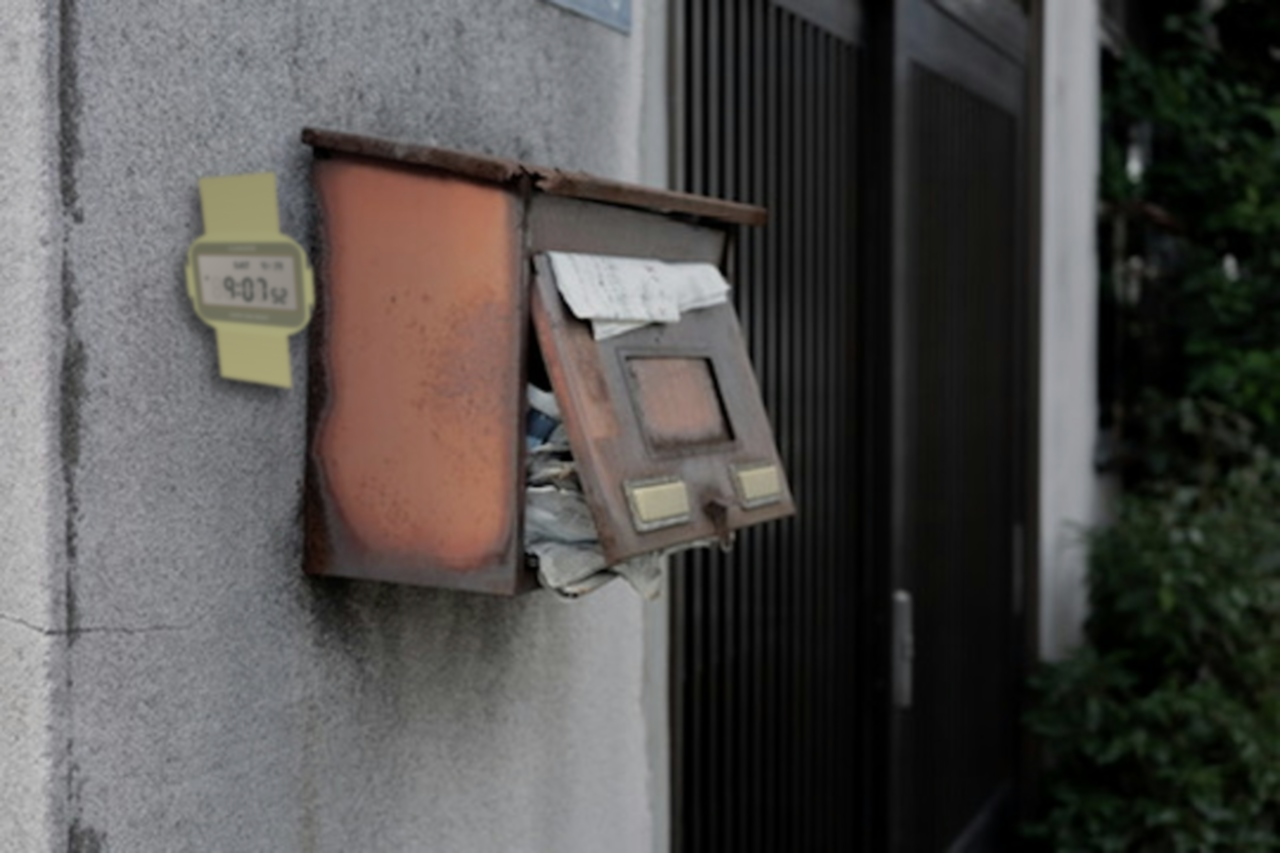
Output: 9h07
